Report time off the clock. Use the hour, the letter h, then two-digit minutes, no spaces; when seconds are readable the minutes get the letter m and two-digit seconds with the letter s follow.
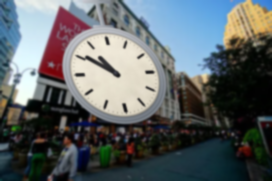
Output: 10h51
